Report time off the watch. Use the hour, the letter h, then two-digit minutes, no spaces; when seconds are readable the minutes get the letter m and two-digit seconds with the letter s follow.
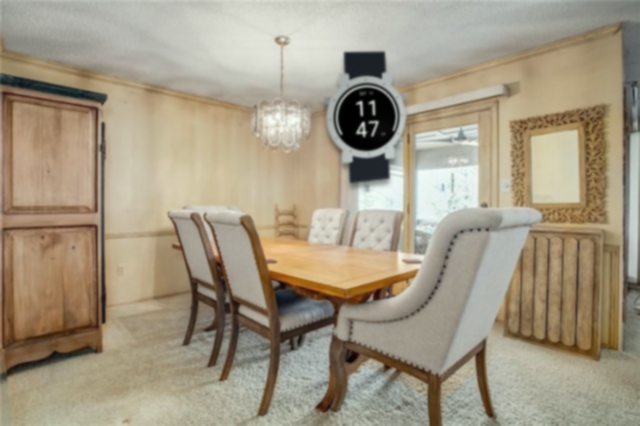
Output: 11h47
